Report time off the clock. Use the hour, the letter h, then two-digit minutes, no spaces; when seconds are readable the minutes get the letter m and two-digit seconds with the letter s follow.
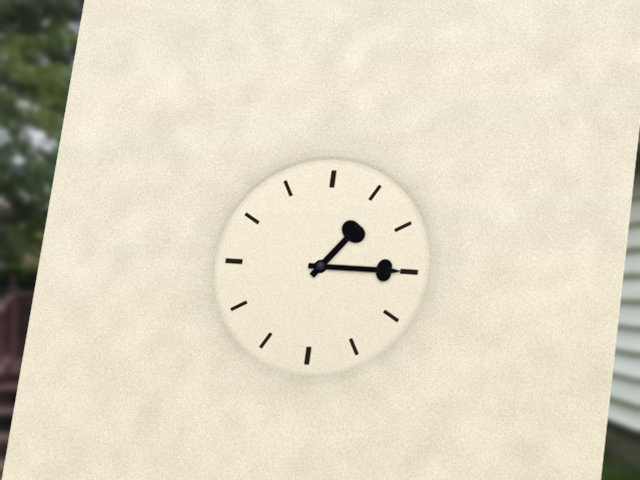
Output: 1h15
